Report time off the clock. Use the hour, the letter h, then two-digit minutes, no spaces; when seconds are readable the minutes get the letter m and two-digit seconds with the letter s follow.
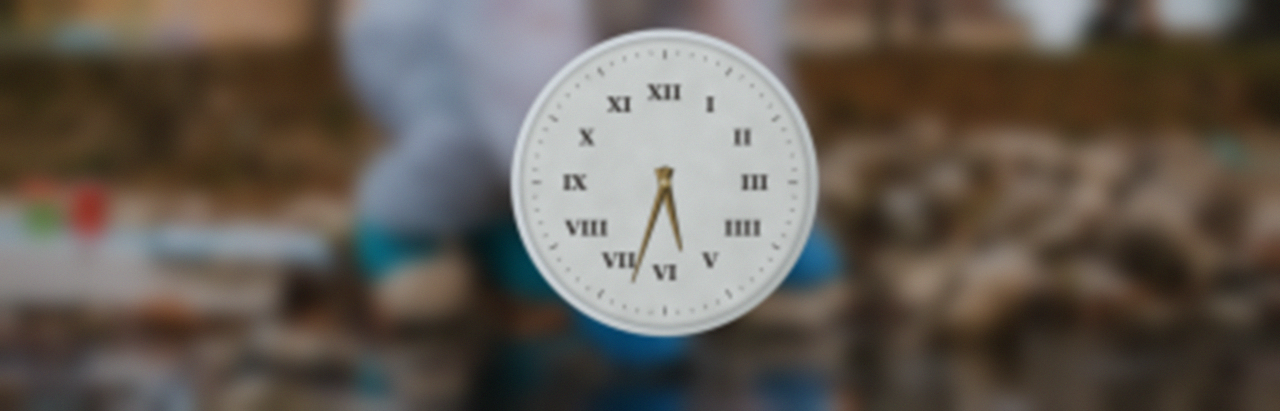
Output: 5h33
